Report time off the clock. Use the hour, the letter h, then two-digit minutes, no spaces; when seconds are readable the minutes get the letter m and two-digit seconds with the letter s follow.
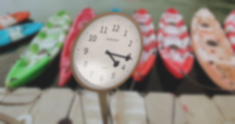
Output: 4h16
